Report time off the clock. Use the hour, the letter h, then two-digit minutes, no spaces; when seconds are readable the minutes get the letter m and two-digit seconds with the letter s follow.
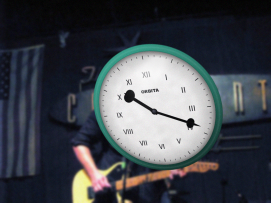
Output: 10h19
